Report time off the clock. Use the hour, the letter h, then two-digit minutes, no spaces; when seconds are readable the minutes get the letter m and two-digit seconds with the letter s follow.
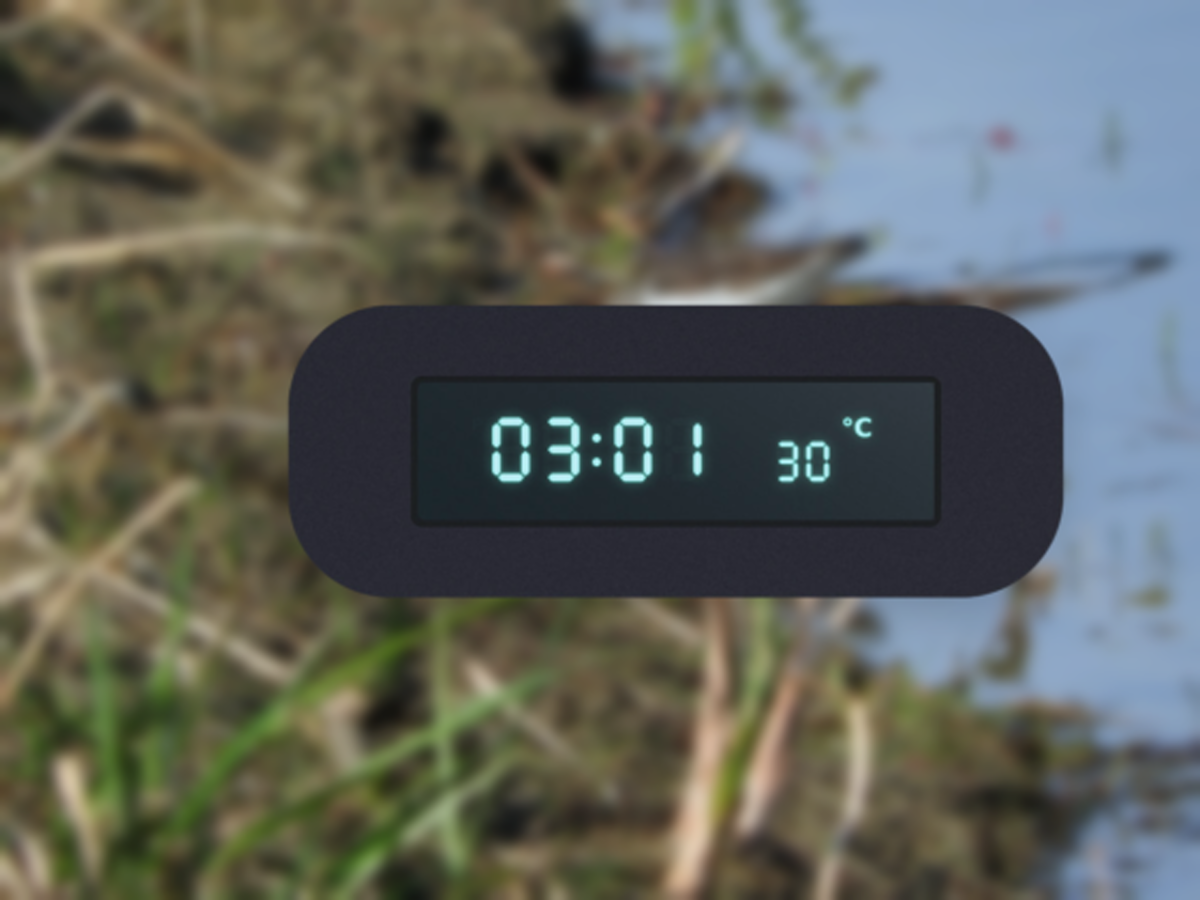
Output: 3h01
